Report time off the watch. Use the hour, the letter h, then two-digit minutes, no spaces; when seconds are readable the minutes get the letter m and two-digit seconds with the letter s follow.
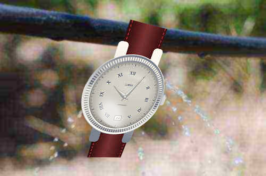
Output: 10h05
